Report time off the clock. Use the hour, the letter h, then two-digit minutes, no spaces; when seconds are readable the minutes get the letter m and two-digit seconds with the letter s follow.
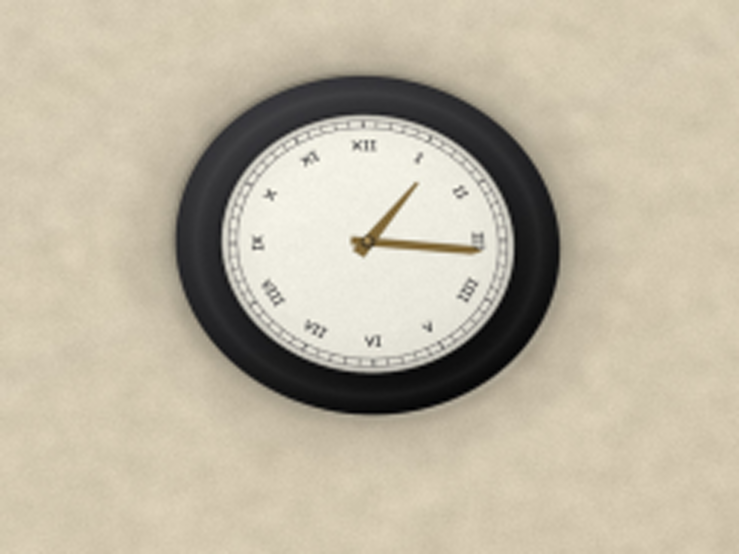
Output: 1h16
